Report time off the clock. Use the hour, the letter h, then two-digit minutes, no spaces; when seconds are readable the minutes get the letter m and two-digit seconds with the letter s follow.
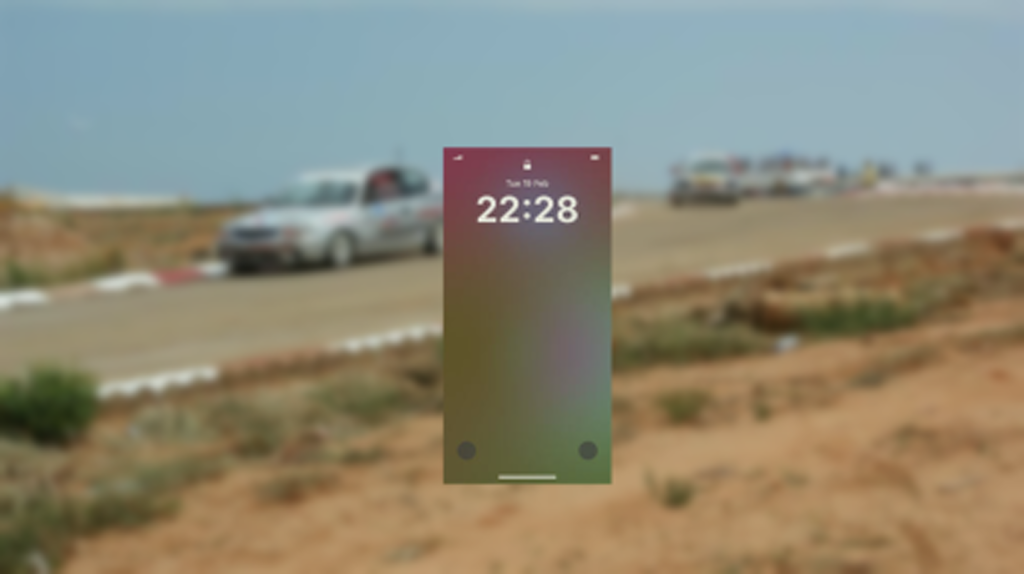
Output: 22h28
